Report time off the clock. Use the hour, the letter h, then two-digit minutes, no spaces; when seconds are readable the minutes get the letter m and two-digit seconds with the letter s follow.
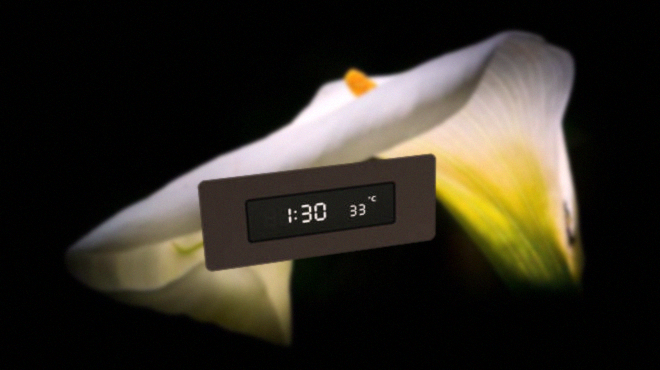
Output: 1h30
